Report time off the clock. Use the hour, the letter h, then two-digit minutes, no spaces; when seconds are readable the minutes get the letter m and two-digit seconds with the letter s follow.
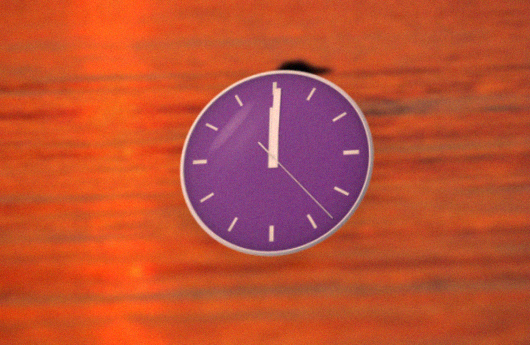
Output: 12h00m23s
